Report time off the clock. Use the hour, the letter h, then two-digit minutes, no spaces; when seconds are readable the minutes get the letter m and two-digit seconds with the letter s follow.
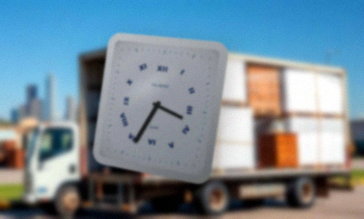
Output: 3h34
